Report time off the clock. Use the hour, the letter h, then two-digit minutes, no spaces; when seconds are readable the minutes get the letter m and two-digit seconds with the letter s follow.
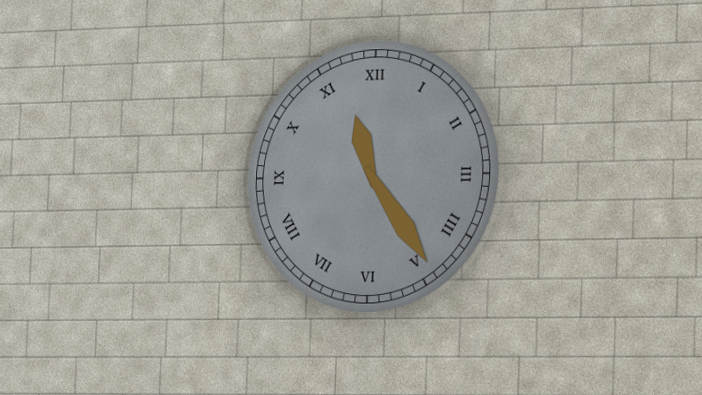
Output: 11h24
